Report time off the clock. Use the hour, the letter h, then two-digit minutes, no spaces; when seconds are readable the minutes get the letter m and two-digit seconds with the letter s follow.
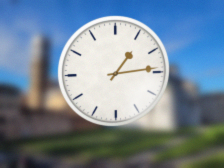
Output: 1h14
